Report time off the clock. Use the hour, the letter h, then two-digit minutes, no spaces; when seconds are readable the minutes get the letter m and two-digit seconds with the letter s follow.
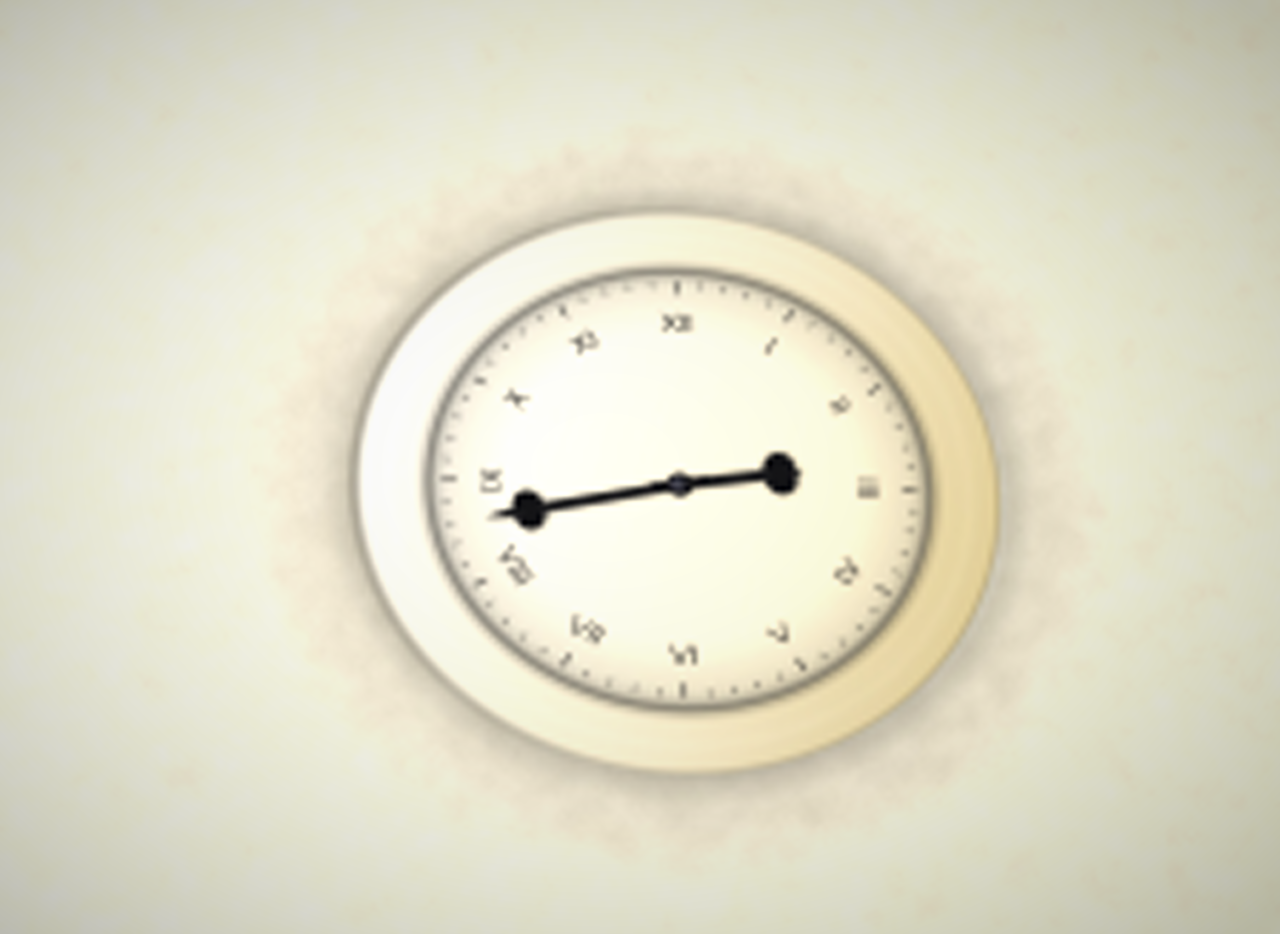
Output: 2h43
